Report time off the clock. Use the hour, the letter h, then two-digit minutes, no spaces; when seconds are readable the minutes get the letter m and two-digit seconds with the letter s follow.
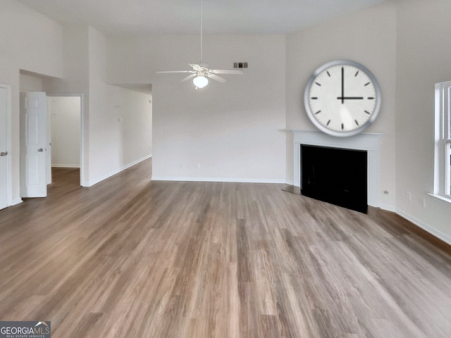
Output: 3h00
